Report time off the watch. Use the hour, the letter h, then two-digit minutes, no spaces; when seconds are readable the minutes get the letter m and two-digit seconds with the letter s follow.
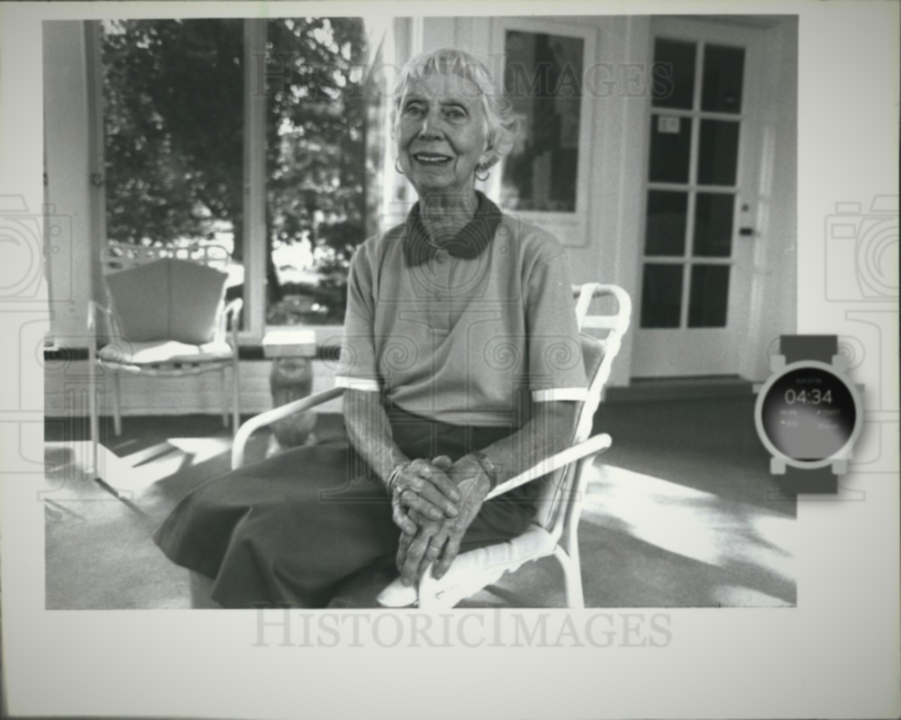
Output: 4h34
